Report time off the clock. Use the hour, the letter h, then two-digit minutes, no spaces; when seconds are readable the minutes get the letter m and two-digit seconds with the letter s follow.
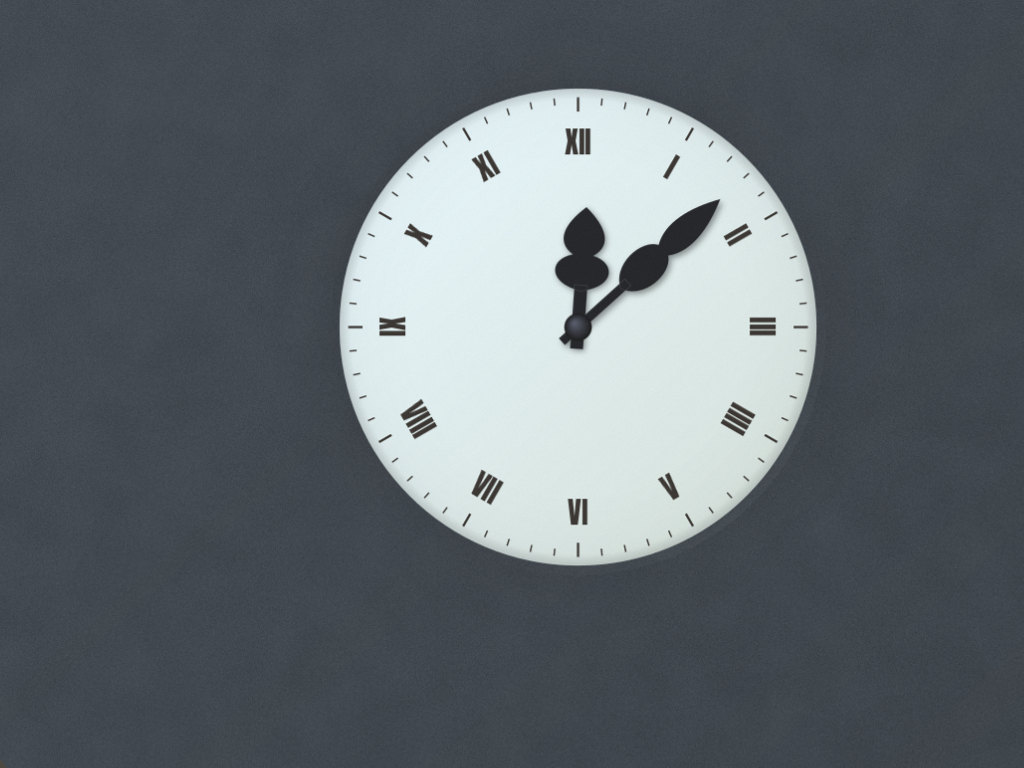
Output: 12h08
